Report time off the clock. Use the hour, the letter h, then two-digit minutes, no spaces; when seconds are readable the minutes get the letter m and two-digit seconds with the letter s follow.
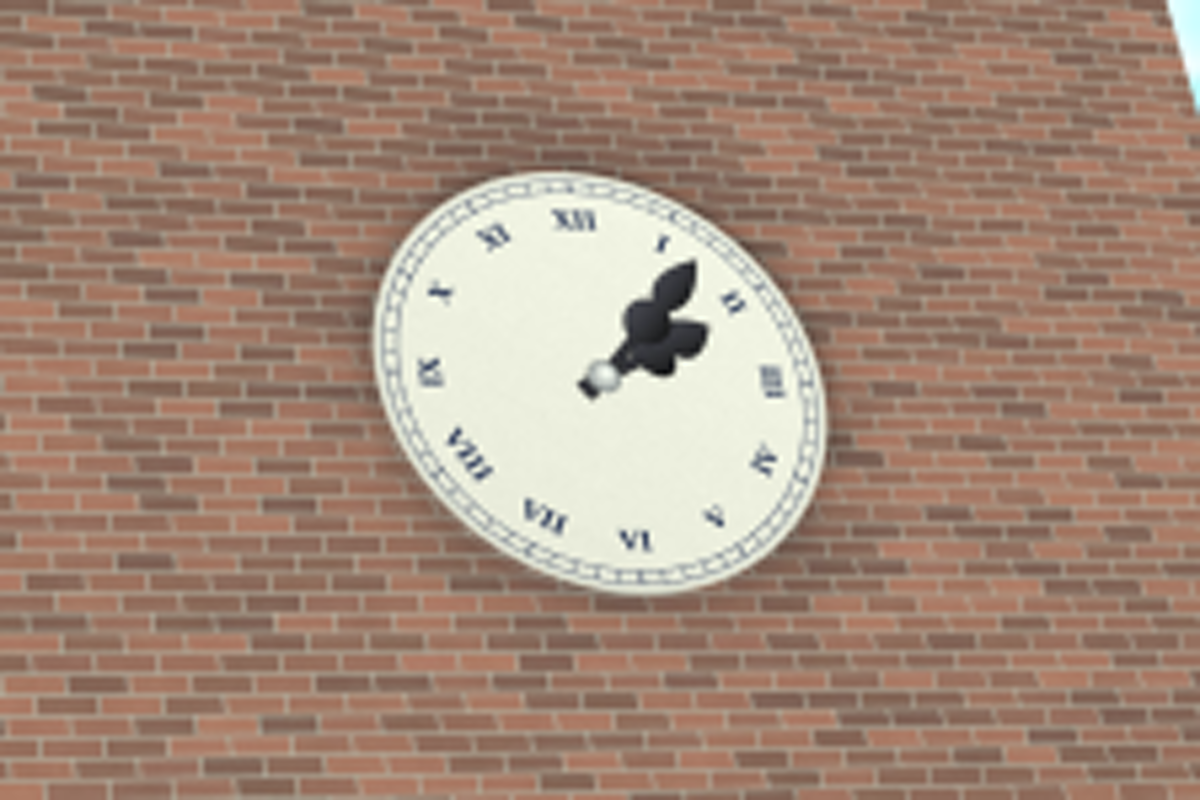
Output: 2h07
